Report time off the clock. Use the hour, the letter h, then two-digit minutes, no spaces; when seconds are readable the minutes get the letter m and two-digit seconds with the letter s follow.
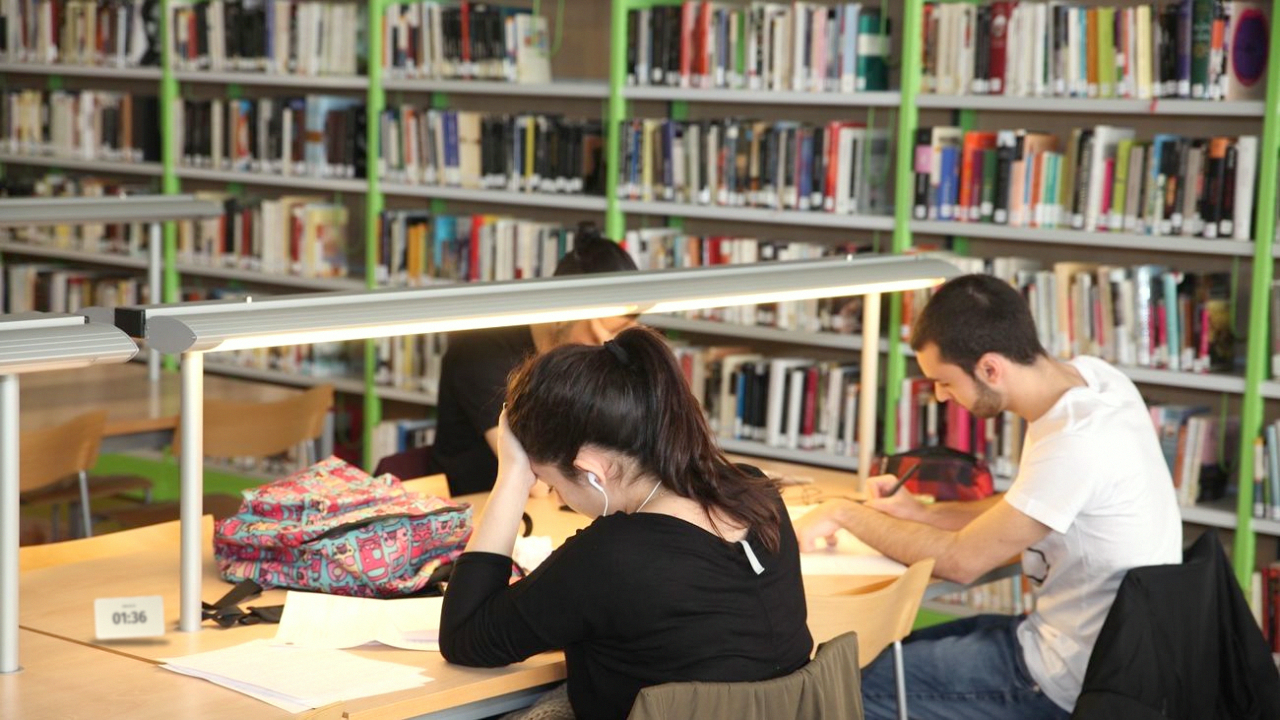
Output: 1h36
